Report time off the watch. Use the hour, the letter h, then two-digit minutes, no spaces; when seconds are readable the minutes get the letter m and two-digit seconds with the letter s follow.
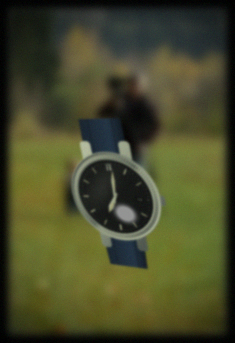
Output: 7h01
